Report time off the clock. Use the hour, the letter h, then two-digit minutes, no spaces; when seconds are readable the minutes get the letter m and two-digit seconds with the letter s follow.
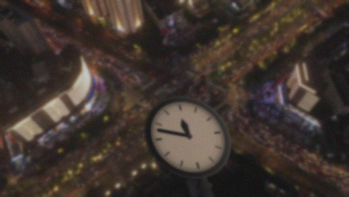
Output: 11h48
